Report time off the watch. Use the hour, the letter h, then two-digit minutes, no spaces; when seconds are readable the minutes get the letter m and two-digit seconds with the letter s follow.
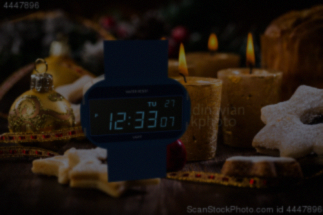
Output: 12h33m07s
